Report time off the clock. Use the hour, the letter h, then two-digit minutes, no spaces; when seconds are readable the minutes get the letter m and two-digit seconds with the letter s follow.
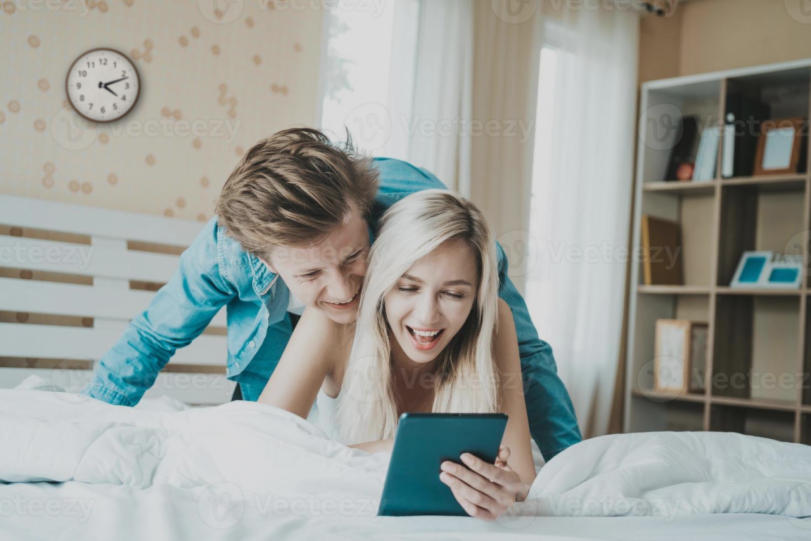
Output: 4h12
